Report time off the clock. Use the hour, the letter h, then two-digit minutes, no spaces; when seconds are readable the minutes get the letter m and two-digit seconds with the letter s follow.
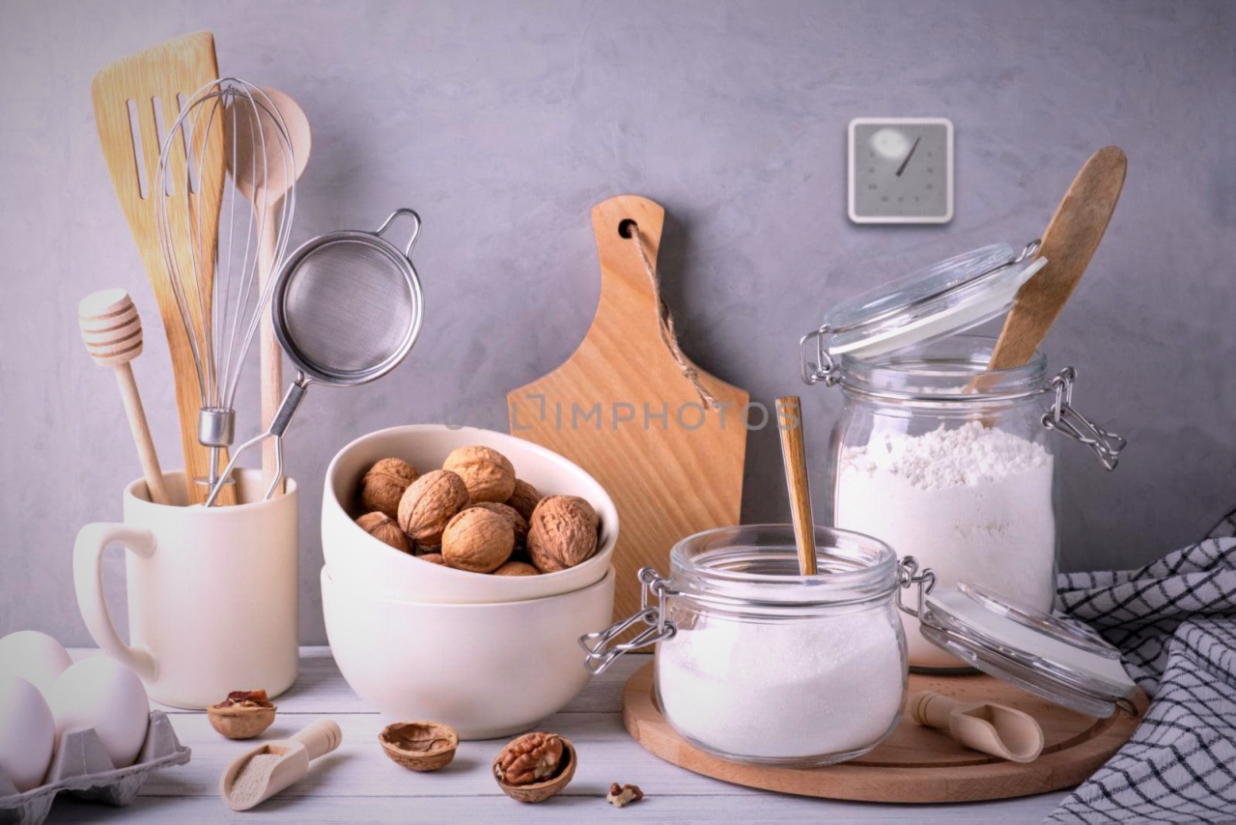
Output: 1h05
